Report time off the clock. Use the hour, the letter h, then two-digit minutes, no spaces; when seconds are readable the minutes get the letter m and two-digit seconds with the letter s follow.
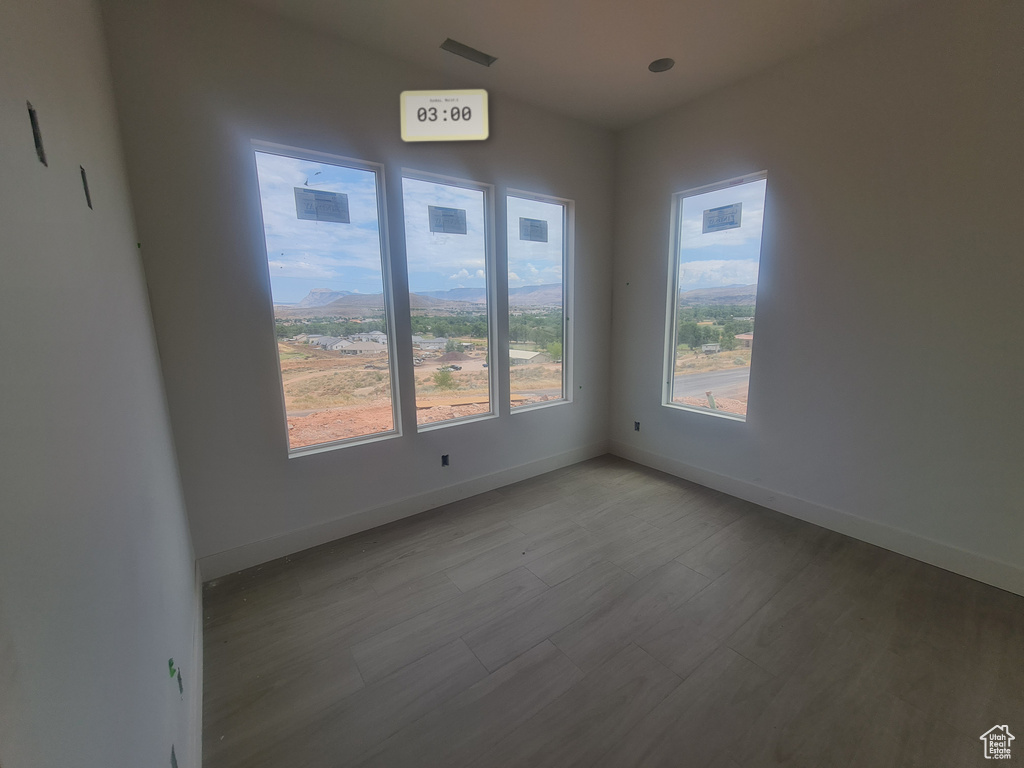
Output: 3h00
